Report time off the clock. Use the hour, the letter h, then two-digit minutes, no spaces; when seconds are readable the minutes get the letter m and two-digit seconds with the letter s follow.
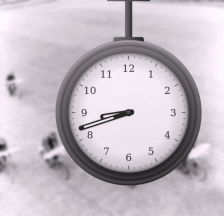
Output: 8h42
